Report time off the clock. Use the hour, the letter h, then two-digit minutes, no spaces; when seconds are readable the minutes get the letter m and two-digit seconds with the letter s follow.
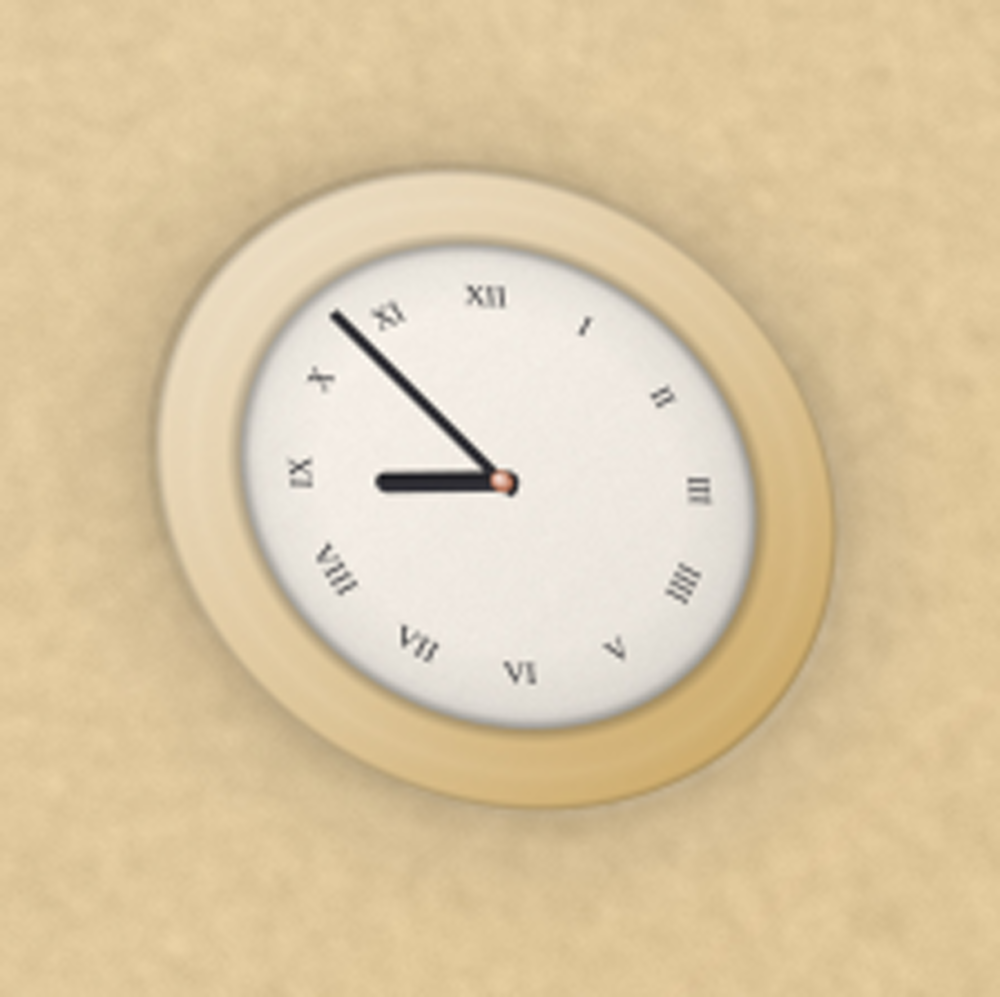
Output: 8h53
